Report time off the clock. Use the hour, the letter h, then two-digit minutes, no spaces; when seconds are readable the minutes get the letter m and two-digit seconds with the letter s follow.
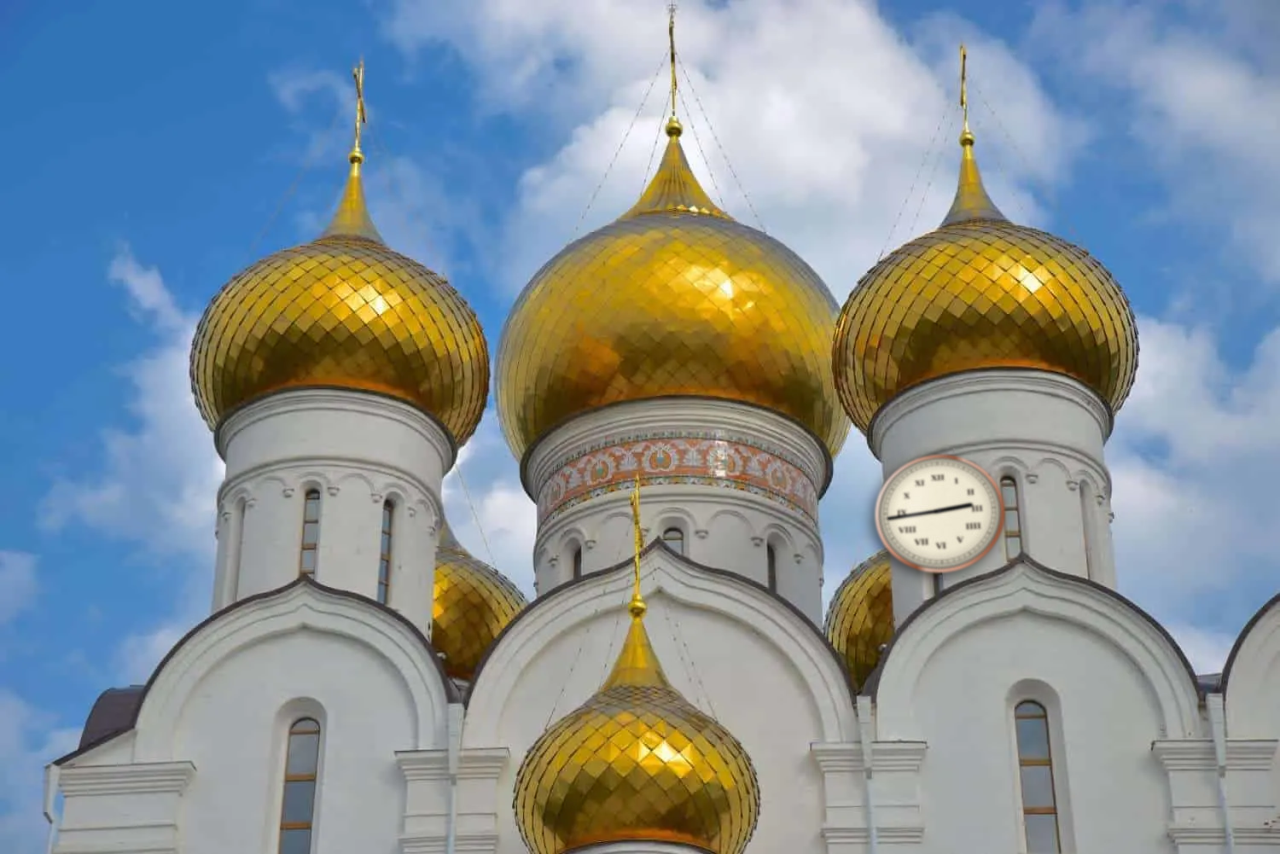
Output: 2h44
